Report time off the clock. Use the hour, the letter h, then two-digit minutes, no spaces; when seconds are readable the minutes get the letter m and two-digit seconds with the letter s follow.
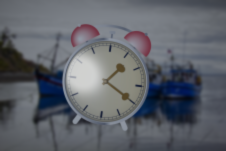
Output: 1h20
